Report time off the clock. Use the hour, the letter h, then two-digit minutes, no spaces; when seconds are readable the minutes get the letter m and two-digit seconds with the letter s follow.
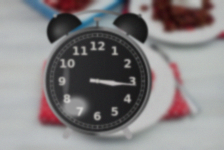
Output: 3h16
